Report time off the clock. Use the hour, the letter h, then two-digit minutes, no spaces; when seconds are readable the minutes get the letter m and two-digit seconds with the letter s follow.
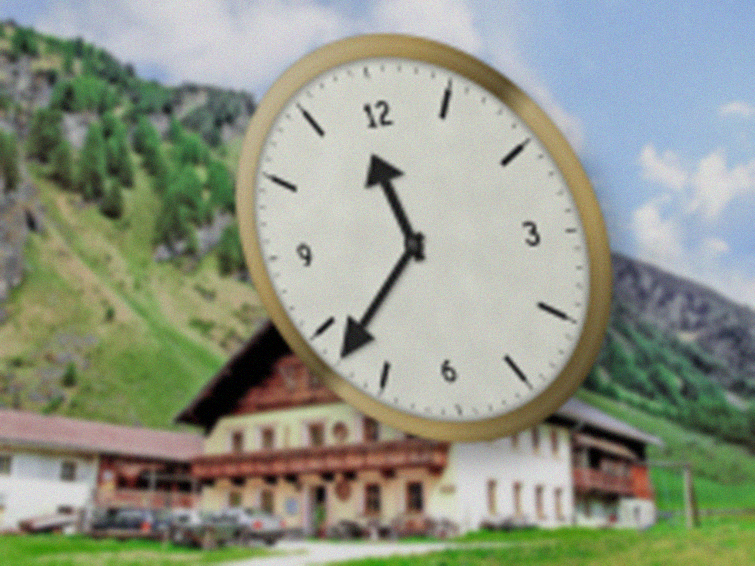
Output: 11h38
